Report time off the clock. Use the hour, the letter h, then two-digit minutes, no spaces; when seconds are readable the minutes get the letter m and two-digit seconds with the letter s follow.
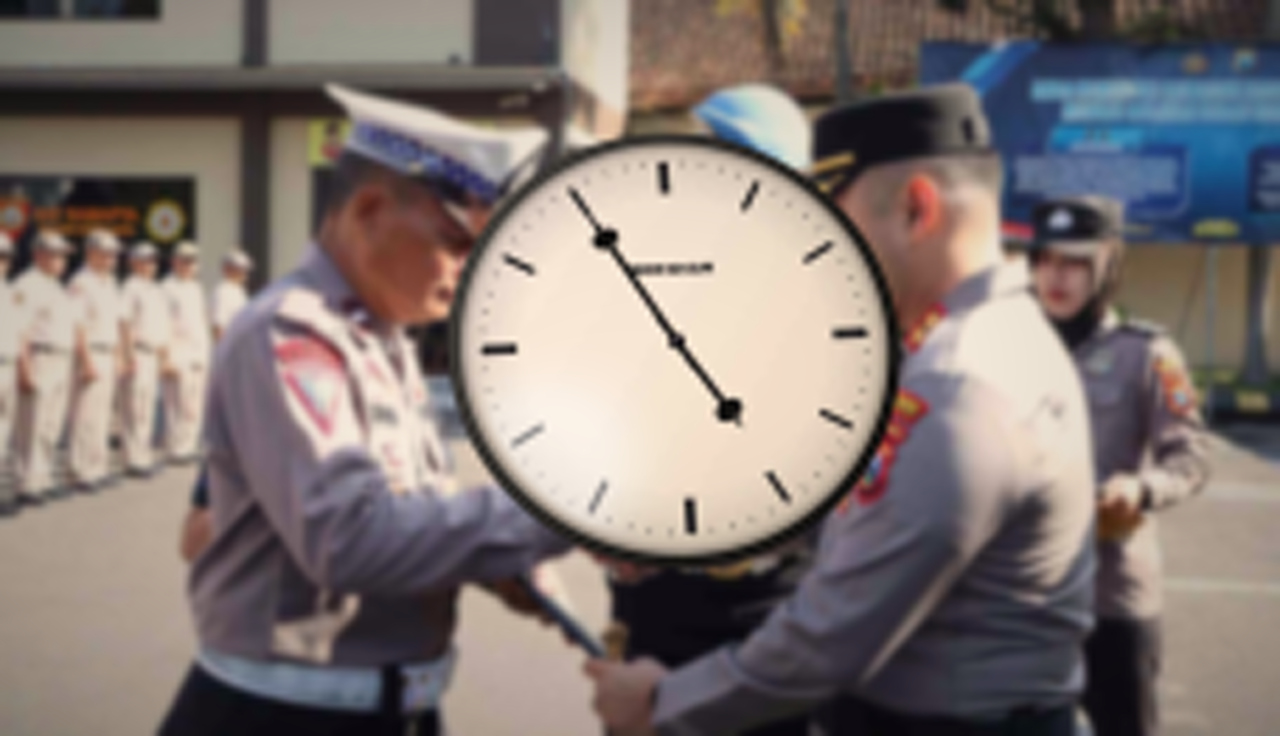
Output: 4h55
